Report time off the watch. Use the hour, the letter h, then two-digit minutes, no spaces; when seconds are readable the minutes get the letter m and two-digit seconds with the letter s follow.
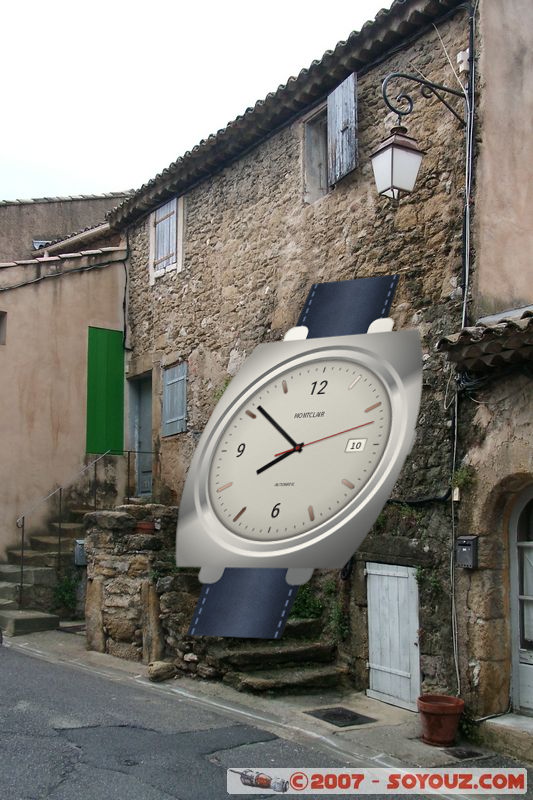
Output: 7h51m12s
